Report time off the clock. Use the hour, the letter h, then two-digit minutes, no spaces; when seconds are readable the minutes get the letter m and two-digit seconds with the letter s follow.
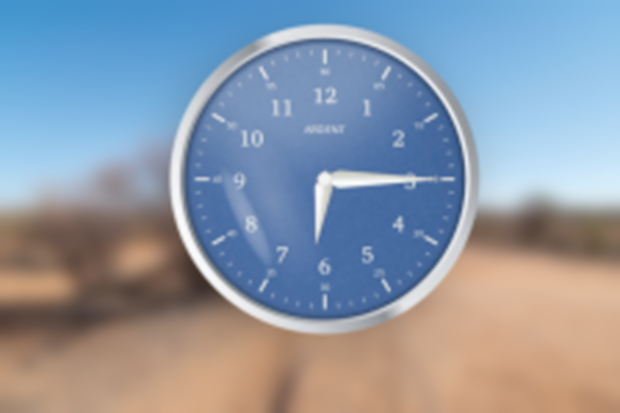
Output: 6h15
